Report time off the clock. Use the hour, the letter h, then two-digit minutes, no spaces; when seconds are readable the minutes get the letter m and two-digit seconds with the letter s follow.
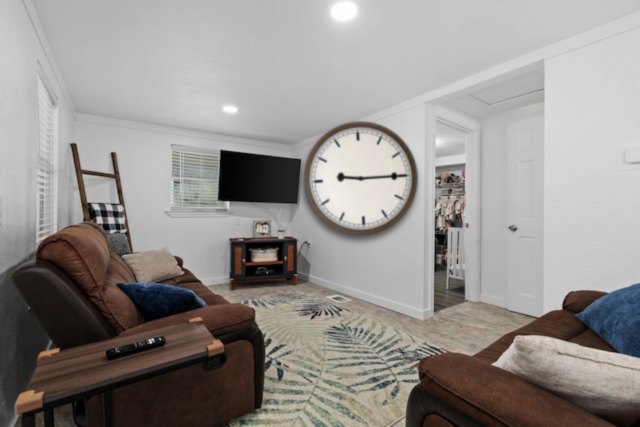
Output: 9h15
